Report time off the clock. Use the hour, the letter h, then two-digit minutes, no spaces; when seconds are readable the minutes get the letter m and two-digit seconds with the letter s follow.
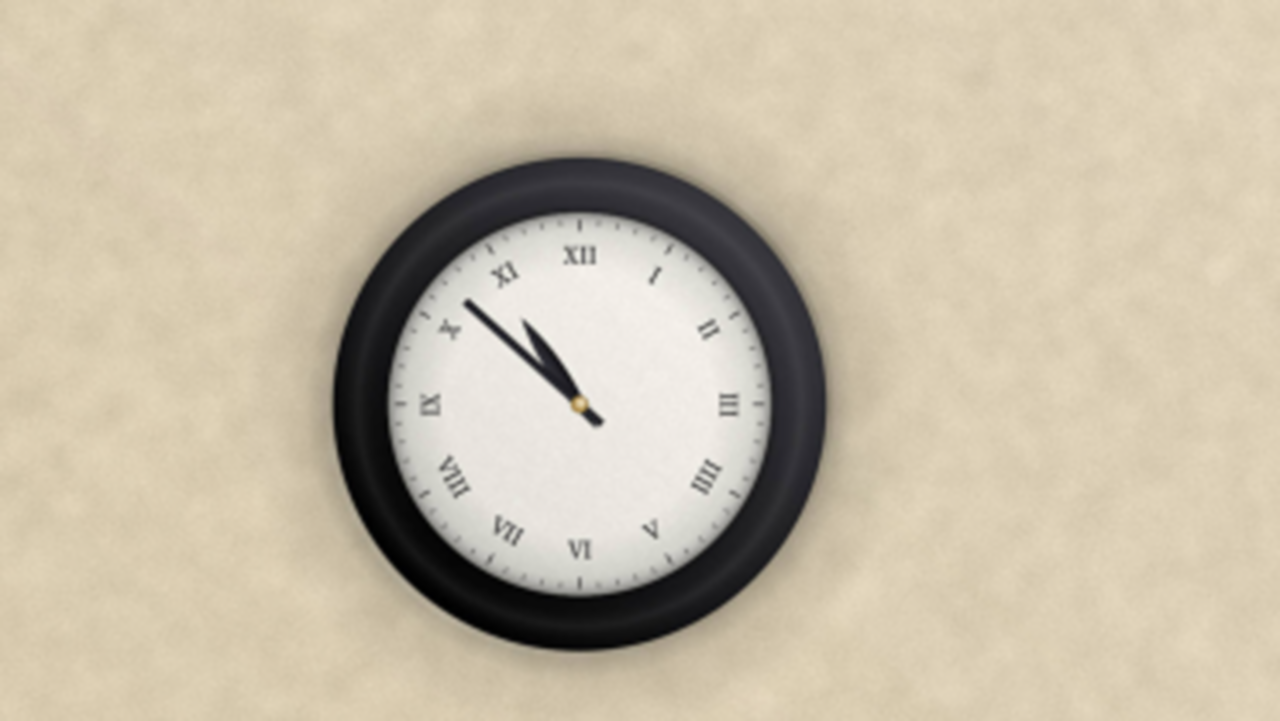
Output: 10h52
